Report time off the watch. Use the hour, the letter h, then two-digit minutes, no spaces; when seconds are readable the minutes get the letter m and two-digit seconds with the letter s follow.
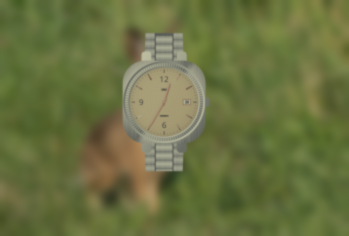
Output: 12h35
